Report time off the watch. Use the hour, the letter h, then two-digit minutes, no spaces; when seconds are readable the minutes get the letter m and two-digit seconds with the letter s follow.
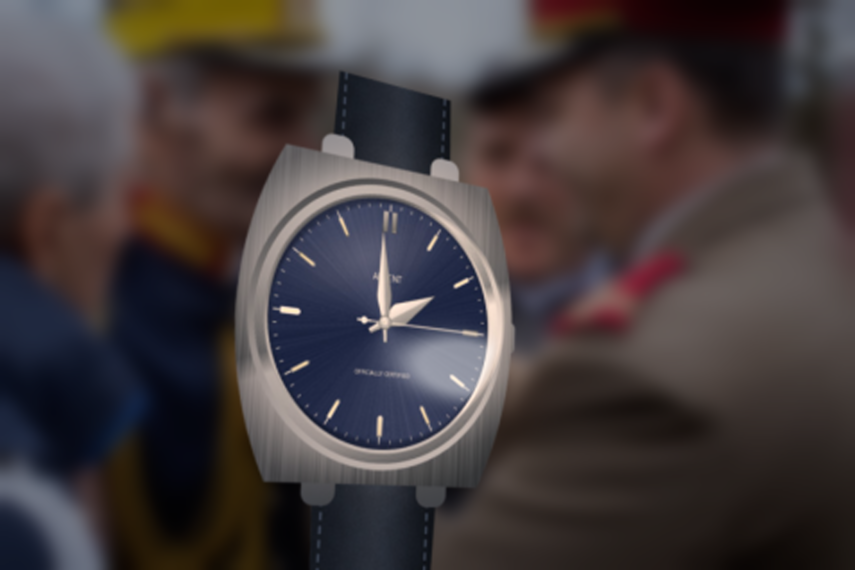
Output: 1h59m15s
